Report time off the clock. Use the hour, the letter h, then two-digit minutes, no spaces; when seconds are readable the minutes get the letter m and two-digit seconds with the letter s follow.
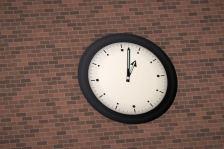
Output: 1h02
